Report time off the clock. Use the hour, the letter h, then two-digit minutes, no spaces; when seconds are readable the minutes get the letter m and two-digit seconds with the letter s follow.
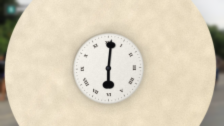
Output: 6h01
